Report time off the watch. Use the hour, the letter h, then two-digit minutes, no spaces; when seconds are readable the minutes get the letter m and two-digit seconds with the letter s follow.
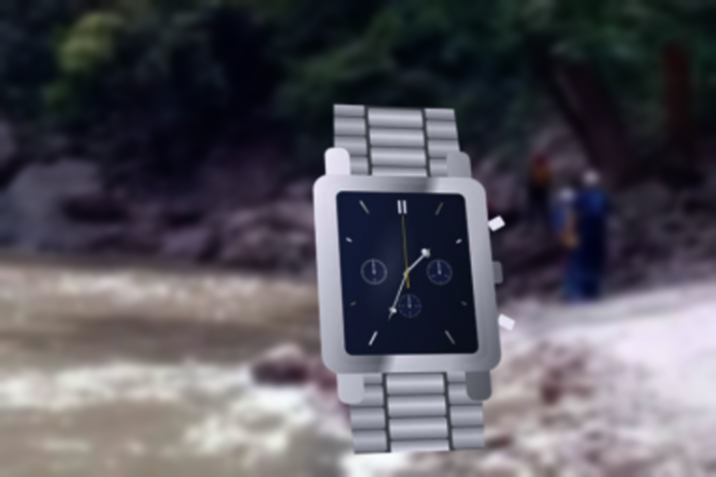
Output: 1h34
